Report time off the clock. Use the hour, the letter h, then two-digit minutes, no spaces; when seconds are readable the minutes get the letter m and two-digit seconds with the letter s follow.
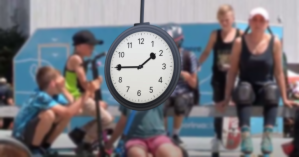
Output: 1h45
